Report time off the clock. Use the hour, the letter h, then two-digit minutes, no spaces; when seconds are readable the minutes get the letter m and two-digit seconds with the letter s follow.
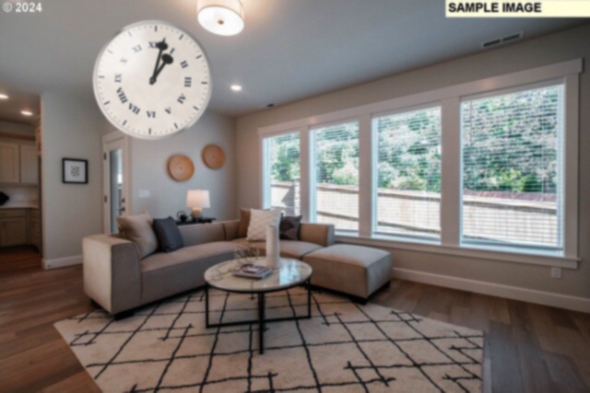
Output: 1h02
